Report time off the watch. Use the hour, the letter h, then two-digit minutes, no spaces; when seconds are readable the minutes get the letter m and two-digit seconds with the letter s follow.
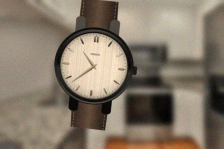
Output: 10h38
